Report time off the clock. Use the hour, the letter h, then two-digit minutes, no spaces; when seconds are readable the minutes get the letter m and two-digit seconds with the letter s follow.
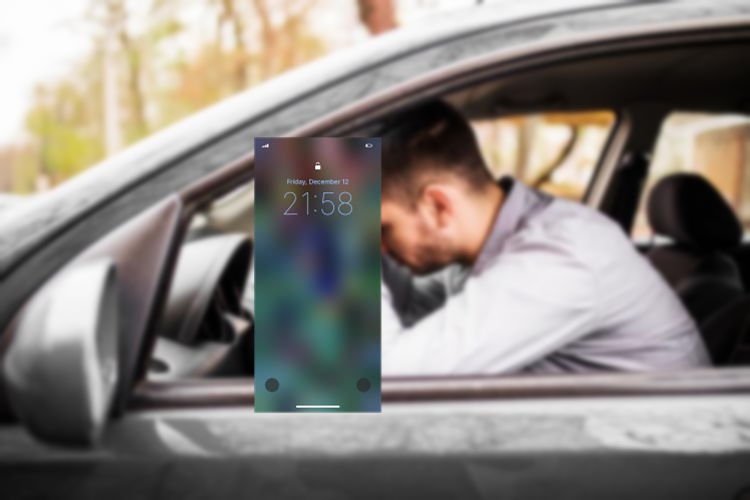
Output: 21h58
